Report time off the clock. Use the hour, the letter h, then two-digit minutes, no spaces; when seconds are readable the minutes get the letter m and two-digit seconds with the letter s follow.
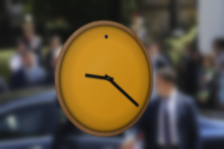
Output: 9h22
